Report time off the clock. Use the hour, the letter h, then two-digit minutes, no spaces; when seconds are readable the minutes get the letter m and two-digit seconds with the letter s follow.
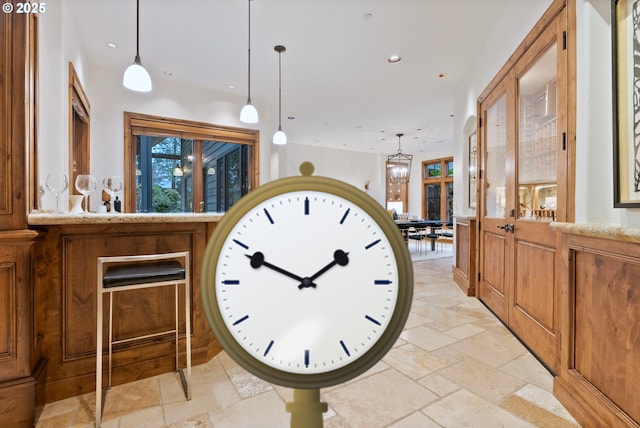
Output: 1h49
